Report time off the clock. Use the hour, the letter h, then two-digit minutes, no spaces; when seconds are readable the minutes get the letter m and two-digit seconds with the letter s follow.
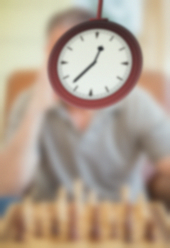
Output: 12h37
